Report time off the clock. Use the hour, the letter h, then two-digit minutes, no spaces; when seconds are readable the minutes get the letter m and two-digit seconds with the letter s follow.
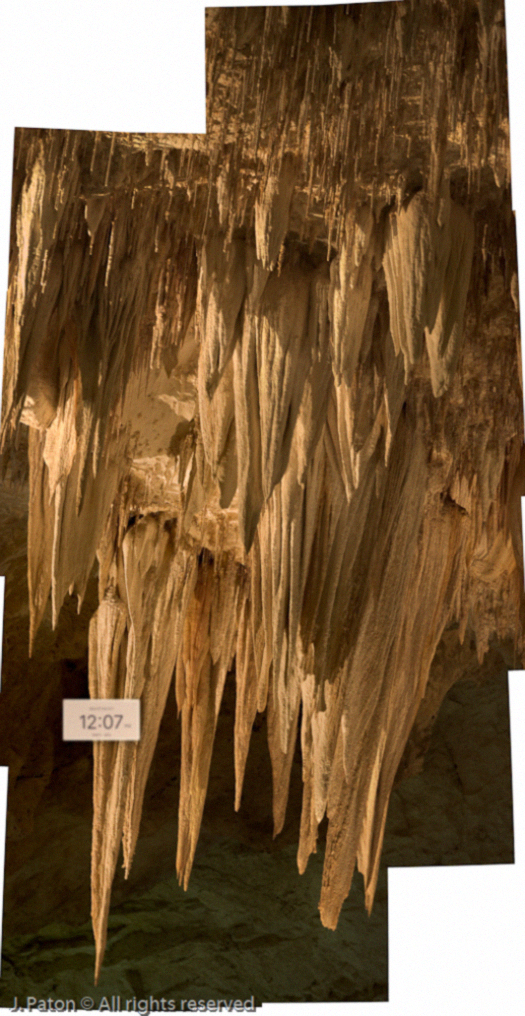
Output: 12h07
